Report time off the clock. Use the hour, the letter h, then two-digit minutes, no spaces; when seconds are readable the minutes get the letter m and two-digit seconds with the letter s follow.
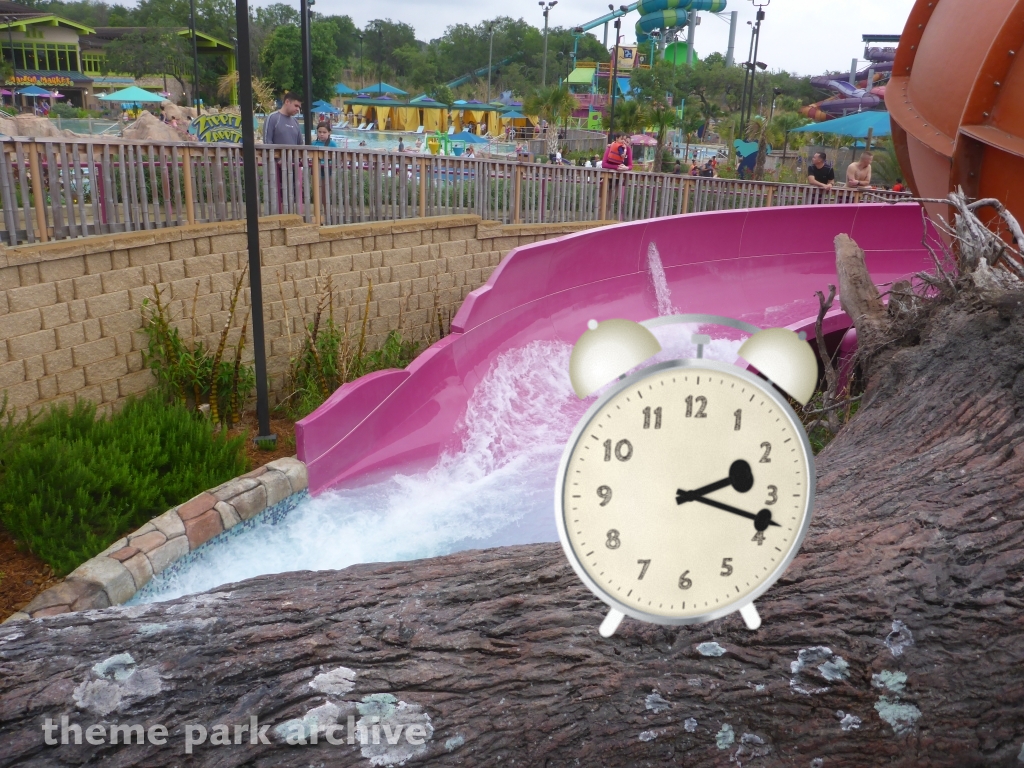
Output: 2h18
